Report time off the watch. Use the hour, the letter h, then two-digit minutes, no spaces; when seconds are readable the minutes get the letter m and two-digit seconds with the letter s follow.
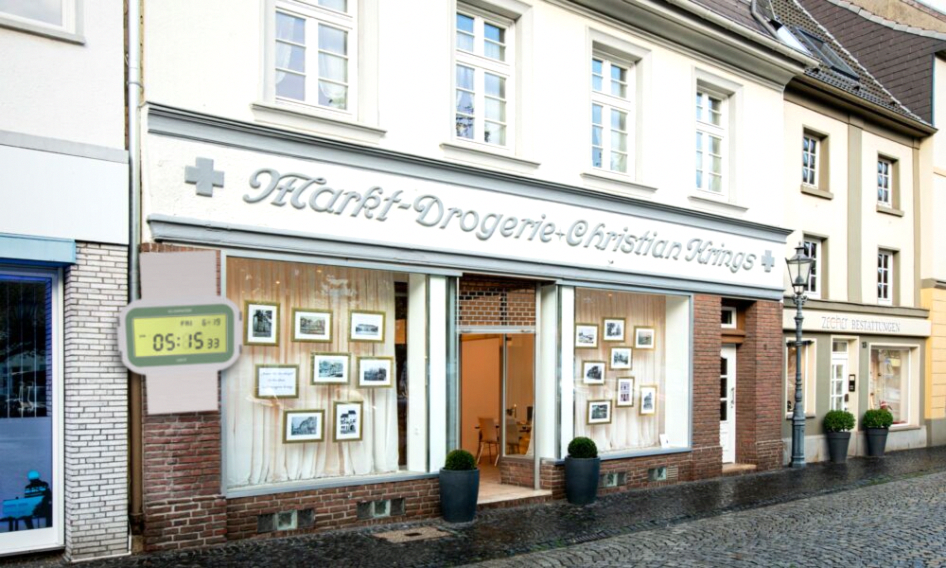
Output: 5h15m33s
